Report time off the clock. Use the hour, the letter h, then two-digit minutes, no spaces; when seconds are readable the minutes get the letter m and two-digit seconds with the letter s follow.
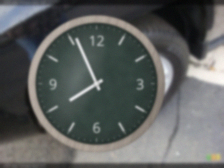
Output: 7h56
